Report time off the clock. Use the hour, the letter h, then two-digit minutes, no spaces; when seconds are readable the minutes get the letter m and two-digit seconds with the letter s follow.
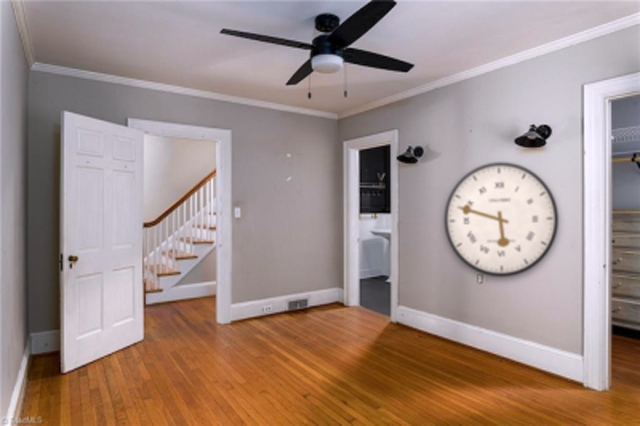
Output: 5h48
